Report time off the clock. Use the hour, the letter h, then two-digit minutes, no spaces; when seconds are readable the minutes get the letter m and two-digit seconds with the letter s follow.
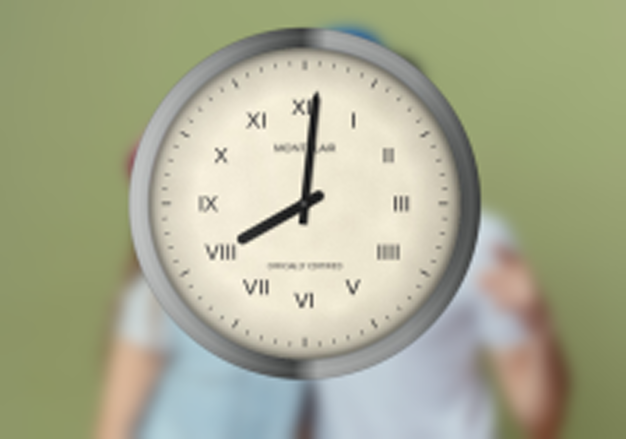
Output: 8h01
